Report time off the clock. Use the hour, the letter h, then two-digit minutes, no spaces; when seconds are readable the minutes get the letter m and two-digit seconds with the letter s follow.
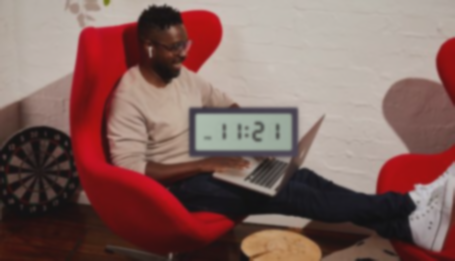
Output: 11h21
